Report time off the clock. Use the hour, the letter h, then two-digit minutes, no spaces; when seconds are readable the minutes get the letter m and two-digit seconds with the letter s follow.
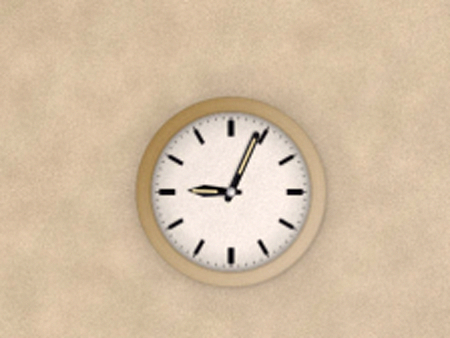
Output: 9h04
